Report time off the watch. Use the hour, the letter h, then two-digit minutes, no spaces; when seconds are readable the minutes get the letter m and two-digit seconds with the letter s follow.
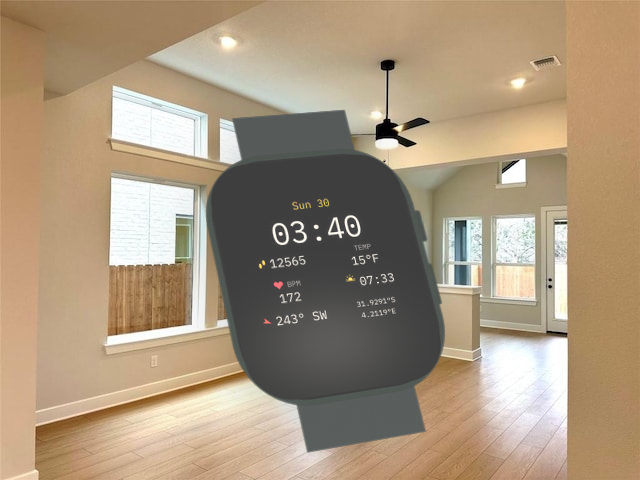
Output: 3h40
